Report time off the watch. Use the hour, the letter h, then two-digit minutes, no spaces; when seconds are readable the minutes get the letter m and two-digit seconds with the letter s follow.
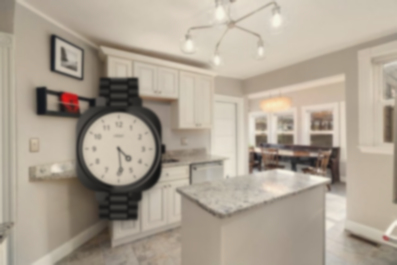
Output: 4h29
